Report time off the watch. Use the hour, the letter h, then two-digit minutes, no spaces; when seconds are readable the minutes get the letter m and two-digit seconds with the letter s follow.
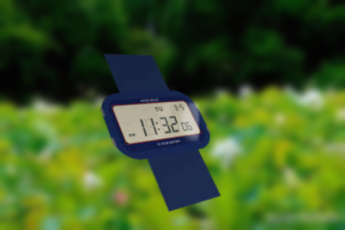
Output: 11h32m06s
